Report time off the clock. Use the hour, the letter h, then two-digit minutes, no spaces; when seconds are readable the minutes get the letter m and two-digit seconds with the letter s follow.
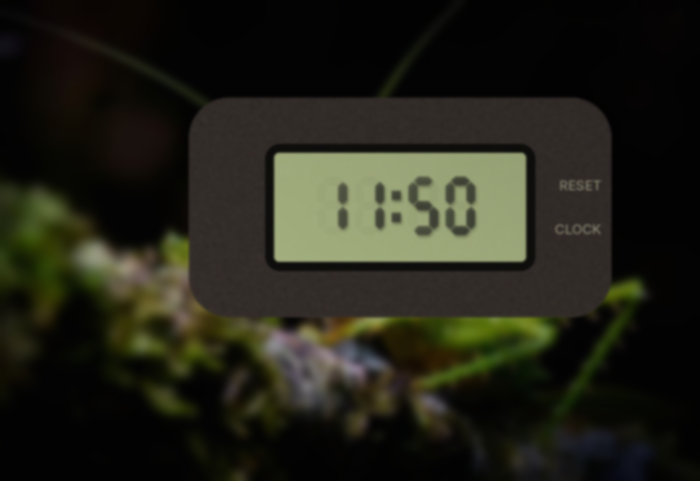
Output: 11h50
